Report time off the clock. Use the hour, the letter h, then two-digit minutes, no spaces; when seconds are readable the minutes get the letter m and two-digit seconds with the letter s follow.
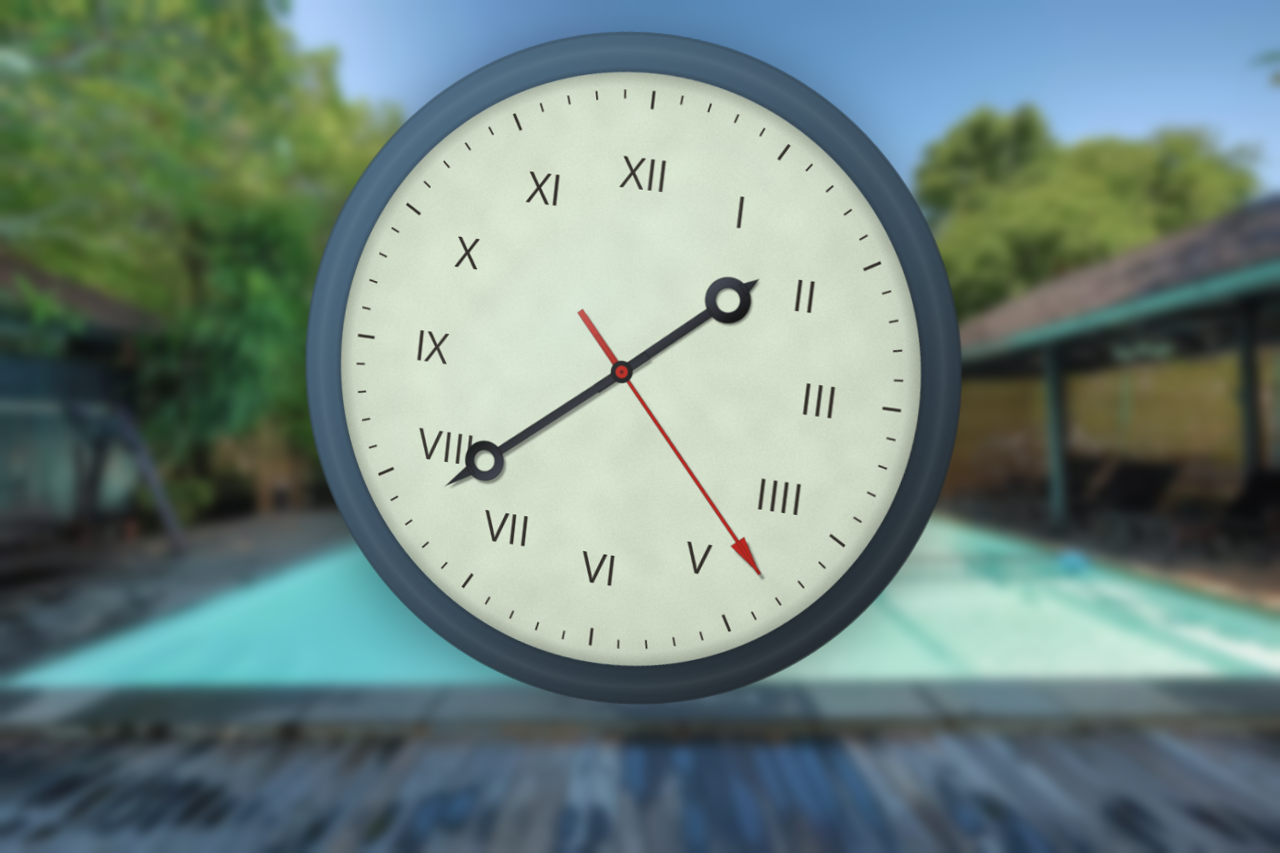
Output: 1h38m23s
